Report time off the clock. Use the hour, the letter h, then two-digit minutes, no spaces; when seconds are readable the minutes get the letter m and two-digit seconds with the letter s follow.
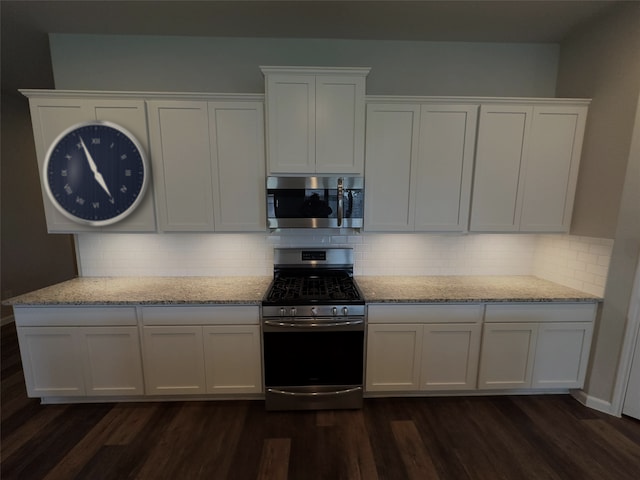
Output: 4h56
